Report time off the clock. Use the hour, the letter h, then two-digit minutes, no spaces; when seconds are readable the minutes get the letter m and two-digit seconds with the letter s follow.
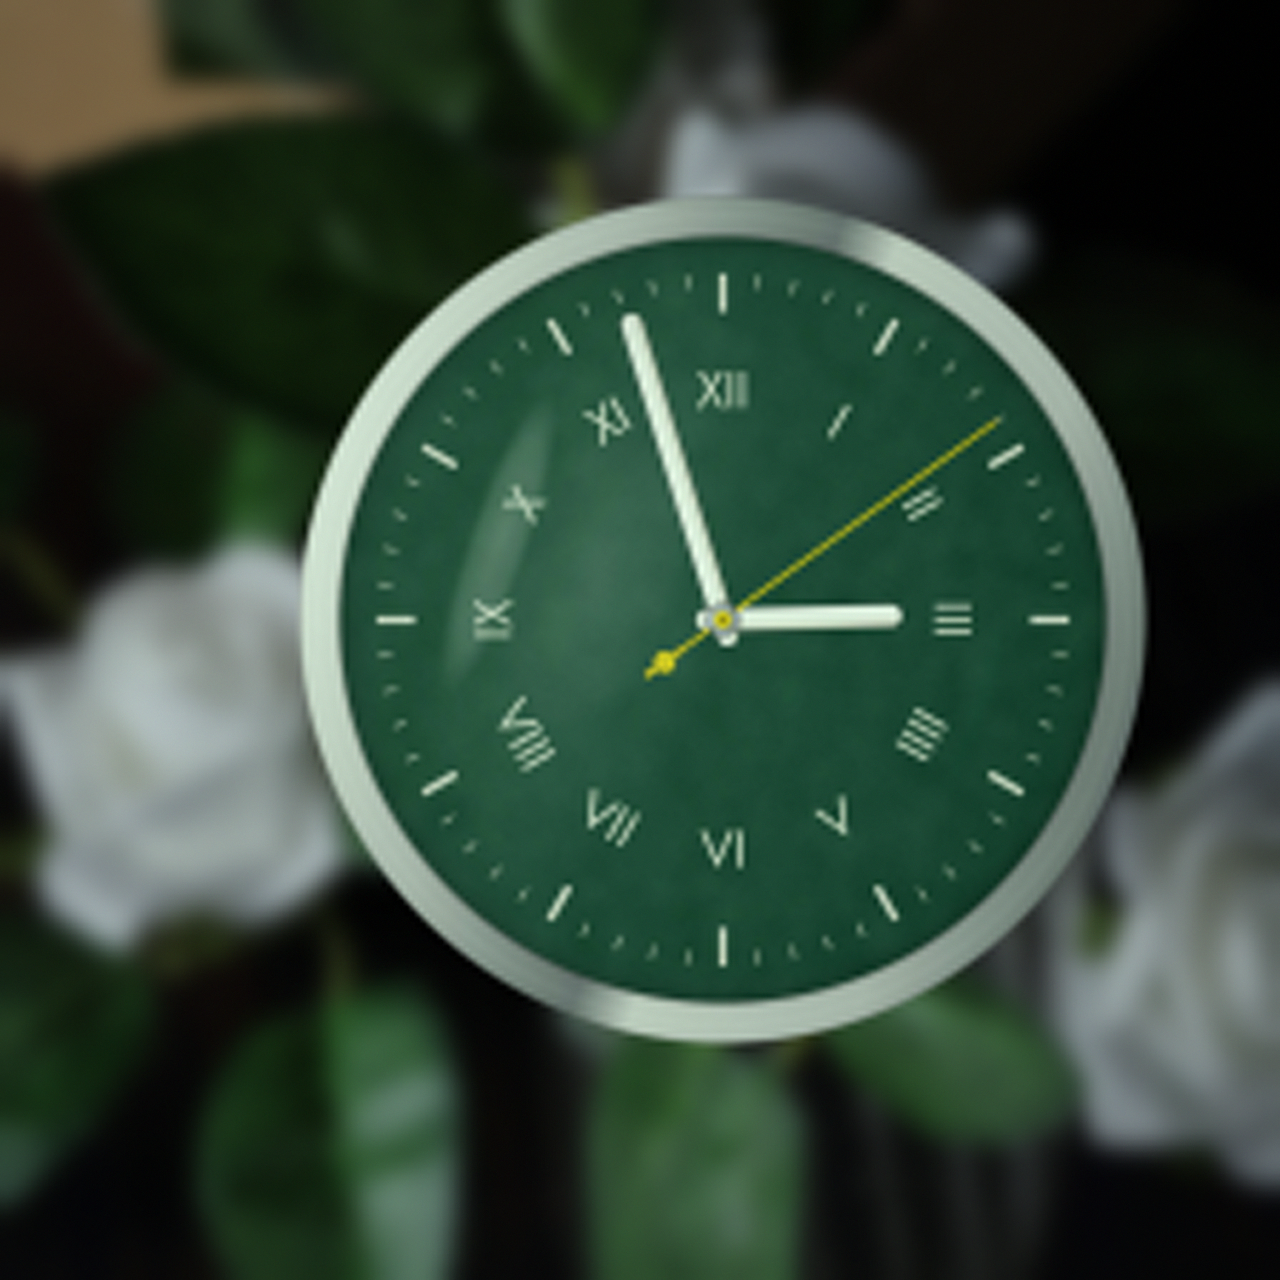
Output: 2h57m09s
